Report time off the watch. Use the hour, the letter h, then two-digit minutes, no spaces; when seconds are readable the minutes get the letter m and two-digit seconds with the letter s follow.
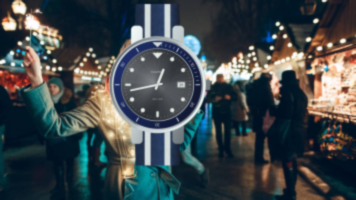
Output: 12h43
